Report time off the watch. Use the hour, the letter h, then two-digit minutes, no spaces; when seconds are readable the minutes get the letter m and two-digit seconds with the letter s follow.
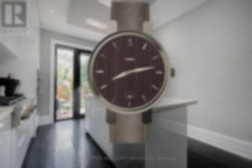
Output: 8h13
